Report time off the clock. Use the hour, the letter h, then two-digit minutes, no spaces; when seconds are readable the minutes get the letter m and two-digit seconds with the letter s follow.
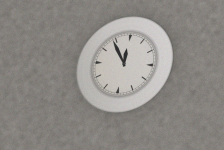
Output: 11h54
